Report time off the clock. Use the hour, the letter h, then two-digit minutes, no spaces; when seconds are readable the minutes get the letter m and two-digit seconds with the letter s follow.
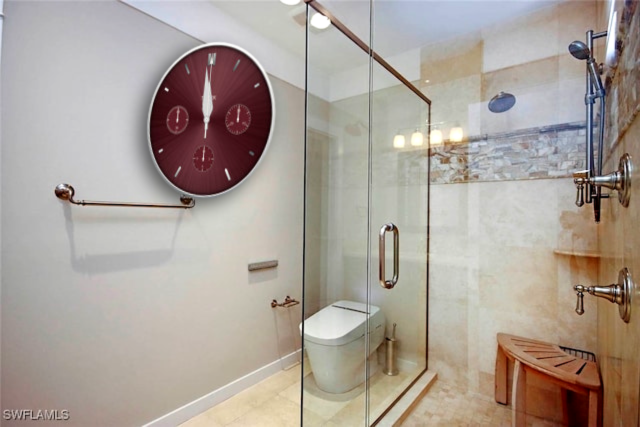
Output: 11h59
